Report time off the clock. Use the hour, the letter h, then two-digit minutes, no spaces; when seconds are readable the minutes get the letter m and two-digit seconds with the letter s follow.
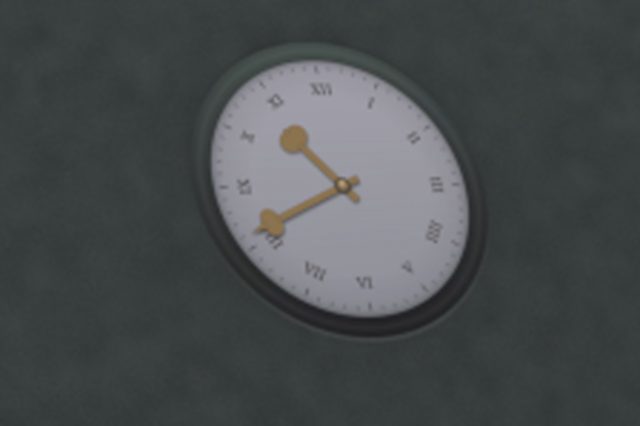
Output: 10h41
